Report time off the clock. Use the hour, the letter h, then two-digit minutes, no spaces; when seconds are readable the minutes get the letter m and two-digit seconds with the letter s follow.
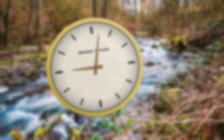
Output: 9h02
